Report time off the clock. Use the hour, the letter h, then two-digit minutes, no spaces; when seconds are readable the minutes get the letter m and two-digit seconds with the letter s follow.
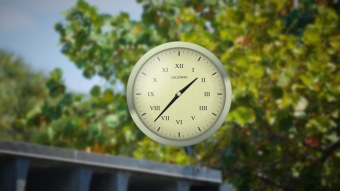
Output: 1h37
